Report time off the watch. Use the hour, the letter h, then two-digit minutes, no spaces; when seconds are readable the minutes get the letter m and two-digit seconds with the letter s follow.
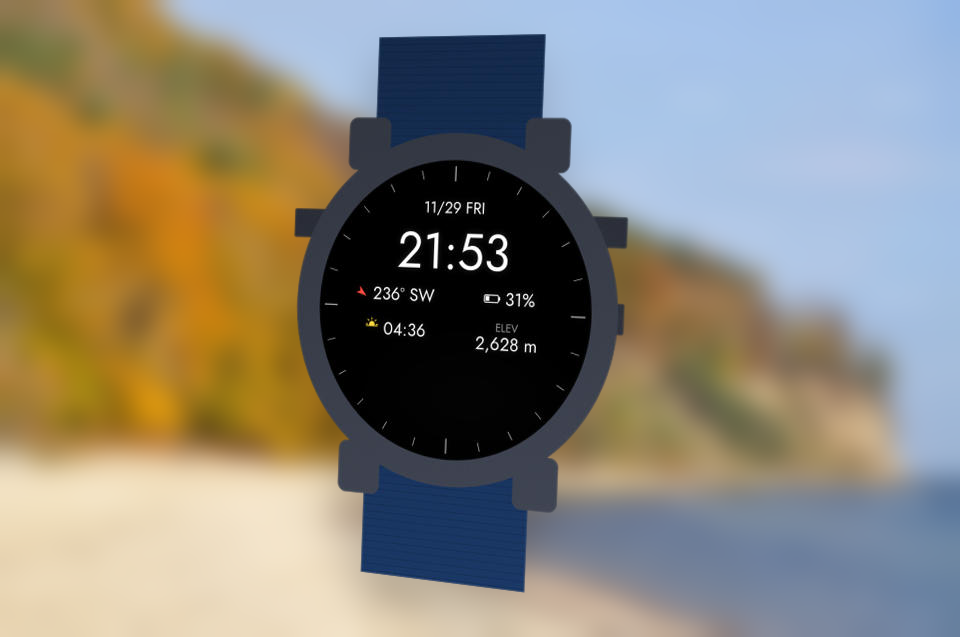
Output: 21h53
